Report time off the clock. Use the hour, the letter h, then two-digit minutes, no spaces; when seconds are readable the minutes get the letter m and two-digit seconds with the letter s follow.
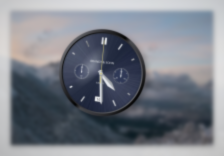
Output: 4h29
